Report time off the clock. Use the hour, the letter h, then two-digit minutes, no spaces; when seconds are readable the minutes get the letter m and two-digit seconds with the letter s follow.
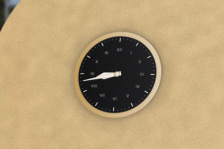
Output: 8h43
